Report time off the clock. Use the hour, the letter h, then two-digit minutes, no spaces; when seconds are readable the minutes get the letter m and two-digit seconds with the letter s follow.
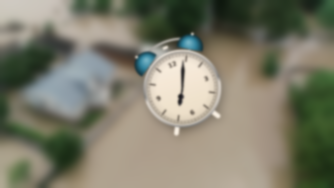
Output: 7h04
